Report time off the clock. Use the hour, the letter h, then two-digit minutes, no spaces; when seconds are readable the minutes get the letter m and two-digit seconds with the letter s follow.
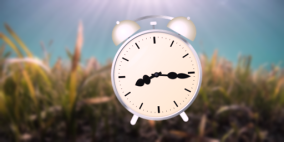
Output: 8h16
